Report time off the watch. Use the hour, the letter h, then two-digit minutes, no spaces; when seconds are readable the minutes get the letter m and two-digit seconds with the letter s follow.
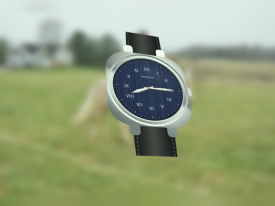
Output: 8h15
